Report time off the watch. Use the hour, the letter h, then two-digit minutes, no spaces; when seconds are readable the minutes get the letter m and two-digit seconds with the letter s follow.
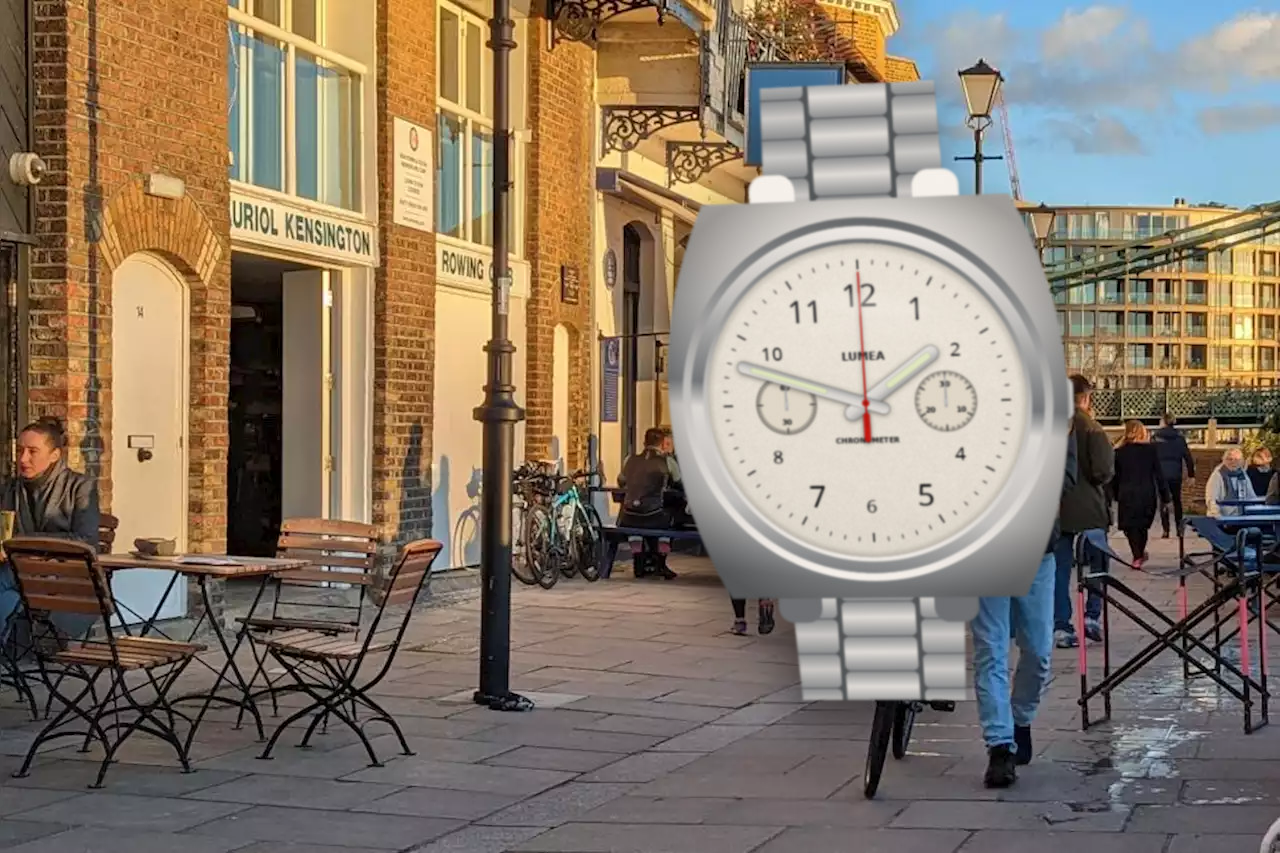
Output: 1h48
